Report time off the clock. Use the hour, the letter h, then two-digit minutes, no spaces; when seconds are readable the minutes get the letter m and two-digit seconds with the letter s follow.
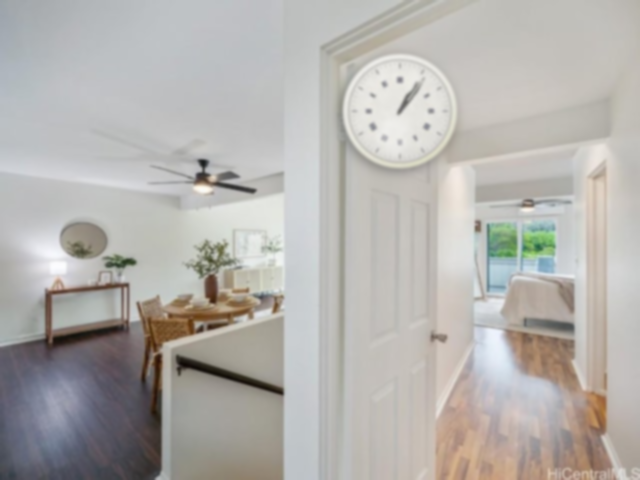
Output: 1h06
